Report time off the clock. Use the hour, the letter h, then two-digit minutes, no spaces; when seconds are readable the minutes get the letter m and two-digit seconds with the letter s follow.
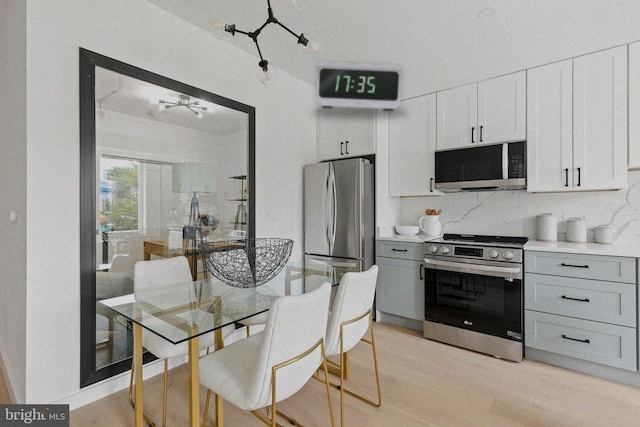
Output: 17h35
